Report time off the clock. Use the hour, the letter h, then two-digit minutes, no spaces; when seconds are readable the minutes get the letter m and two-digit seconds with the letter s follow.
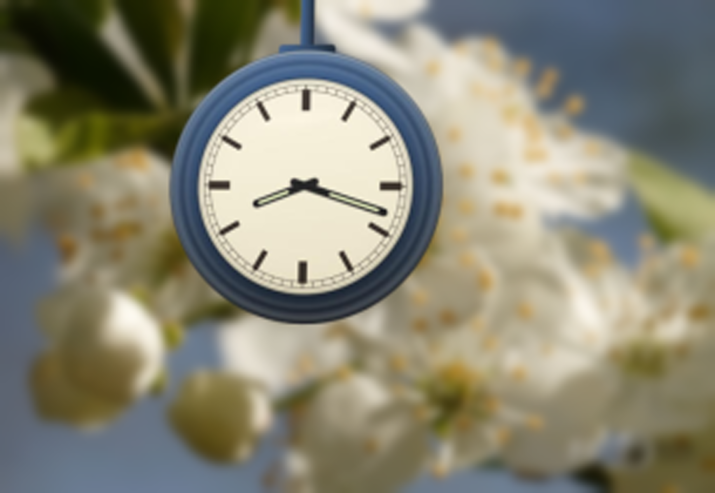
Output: 8h18
